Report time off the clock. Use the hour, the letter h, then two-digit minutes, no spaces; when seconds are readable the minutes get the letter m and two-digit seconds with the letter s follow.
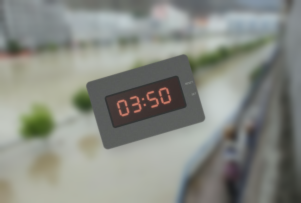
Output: 3h50
